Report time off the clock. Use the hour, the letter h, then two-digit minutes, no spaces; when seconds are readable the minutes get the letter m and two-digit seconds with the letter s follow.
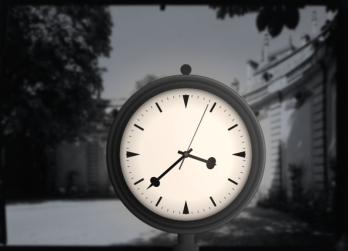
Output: 3h38m04s
